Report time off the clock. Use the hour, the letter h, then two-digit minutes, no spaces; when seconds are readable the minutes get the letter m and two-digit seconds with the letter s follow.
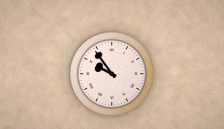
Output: 9h54
